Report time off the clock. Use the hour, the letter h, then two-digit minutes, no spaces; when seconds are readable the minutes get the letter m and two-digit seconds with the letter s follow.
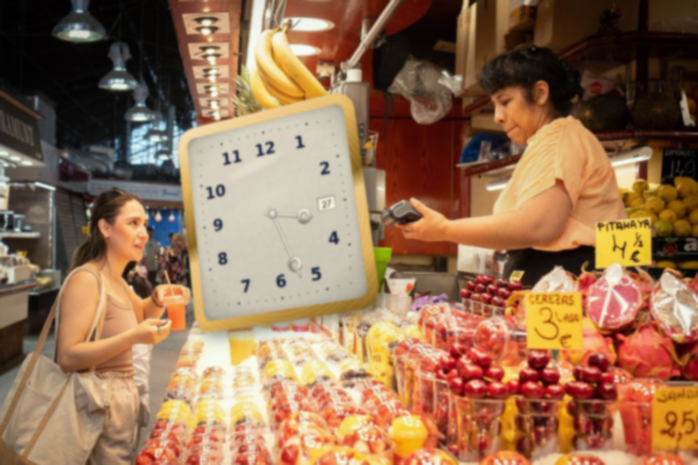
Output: 3h27
